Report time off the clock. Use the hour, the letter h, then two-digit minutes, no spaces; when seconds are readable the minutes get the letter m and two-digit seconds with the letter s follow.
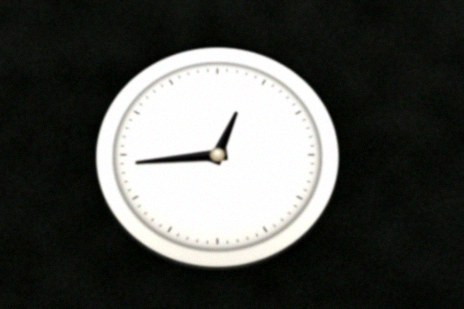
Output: 12h44
